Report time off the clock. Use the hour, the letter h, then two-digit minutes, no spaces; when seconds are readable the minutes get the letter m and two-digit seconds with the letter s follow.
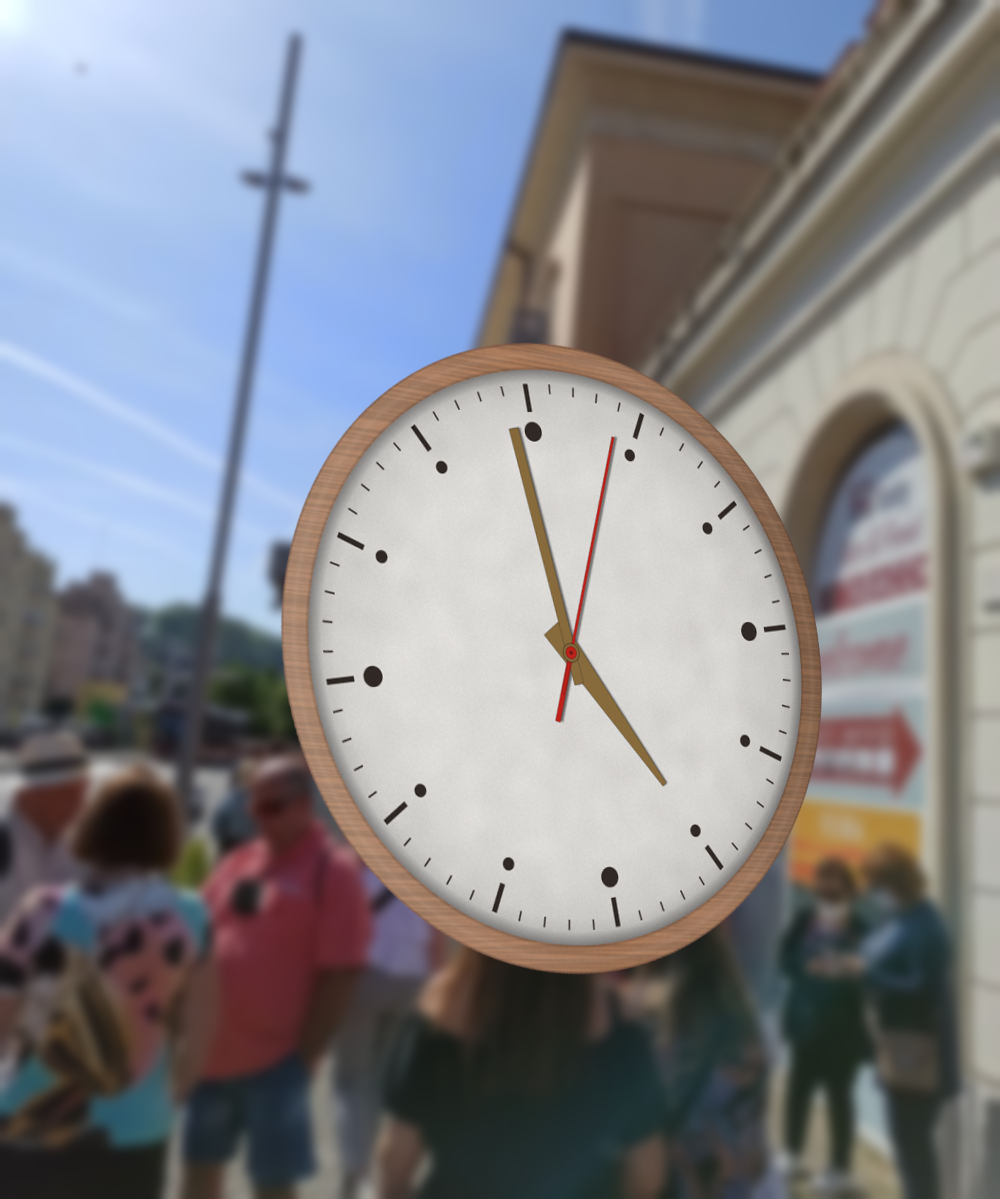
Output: 4h59m04s
